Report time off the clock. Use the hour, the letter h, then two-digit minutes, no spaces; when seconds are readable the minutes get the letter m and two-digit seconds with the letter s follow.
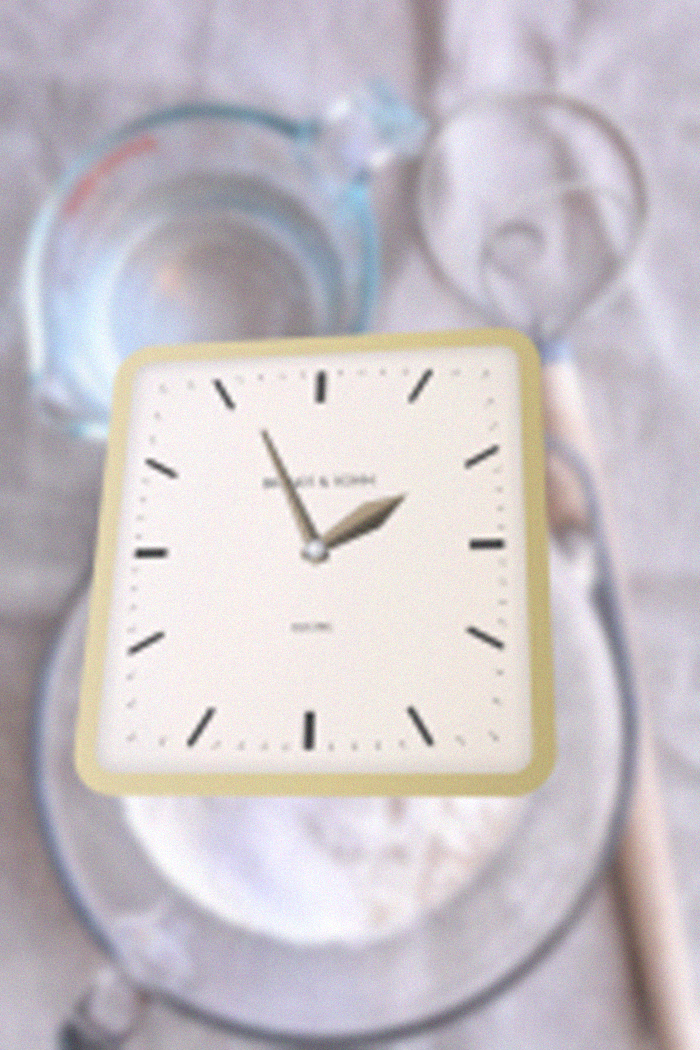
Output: 1h56
